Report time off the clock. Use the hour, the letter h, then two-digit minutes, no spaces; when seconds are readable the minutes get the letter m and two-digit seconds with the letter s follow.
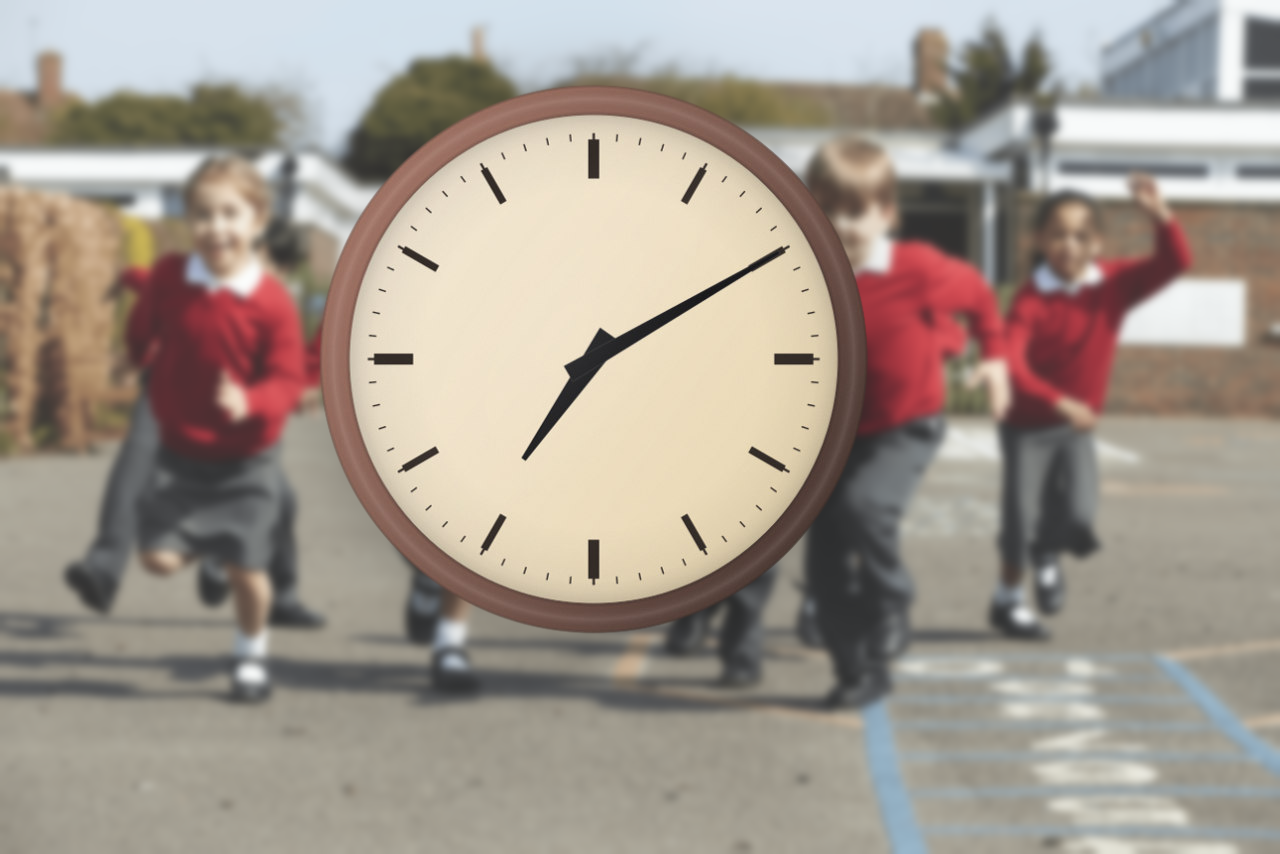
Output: 7h10
